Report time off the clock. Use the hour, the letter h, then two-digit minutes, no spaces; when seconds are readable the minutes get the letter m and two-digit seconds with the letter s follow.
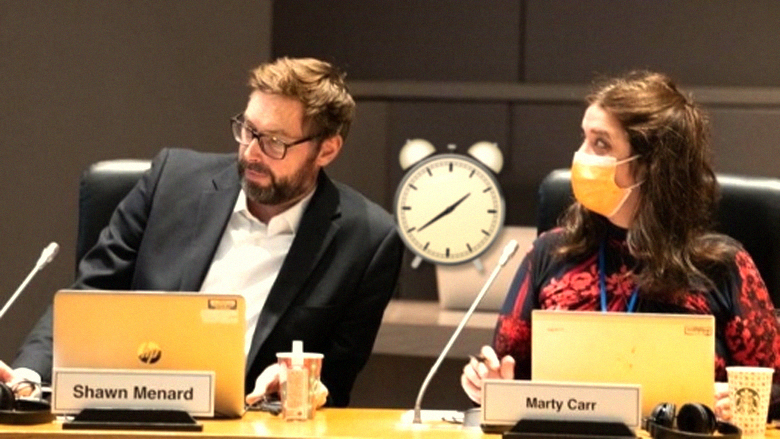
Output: 1h39
